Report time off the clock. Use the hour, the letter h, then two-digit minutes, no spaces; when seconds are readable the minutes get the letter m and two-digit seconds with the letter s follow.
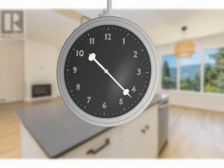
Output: 10h22
